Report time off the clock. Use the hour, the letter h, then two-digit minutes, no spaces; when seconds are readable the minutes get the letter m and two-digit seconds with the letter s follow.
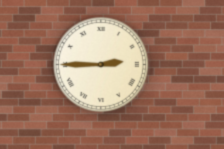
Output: 2h45
